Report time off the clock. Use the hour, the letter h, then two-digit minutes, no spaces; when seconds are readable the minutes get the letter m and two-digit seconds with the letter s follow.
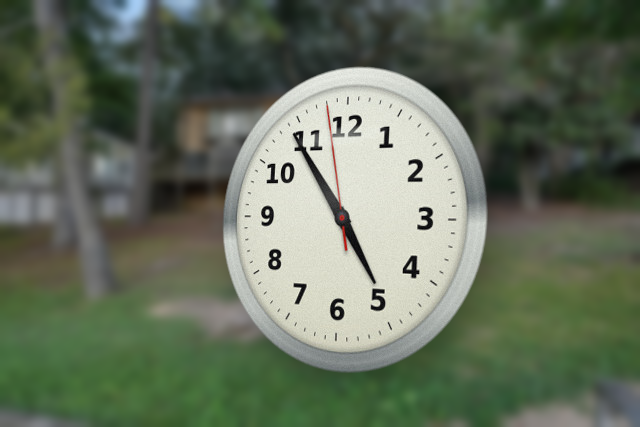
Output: 4h53m58s
